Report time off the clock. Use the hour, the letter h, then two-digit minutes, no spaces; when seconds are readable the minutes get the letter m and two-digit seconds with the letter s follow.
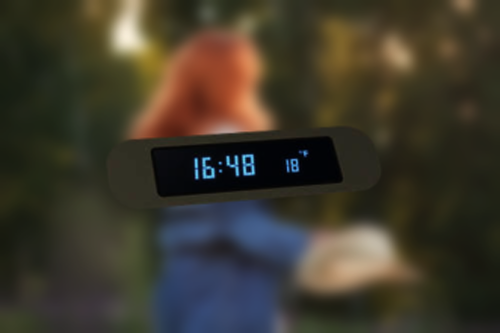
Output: 16h48
